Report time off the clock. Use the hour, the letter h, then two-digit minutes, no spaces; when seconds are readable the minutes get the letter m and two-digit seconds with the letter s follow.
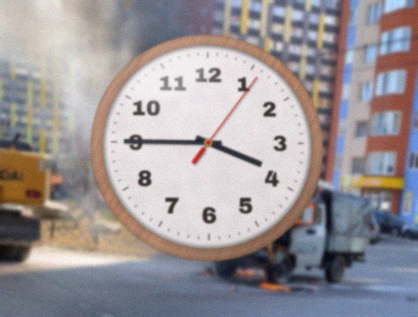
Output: 3h45m06s
